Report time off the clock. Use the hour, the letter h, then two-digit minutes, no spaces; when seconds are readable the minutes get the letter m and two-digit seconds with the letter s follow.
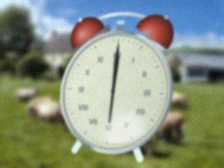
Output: 6h00
